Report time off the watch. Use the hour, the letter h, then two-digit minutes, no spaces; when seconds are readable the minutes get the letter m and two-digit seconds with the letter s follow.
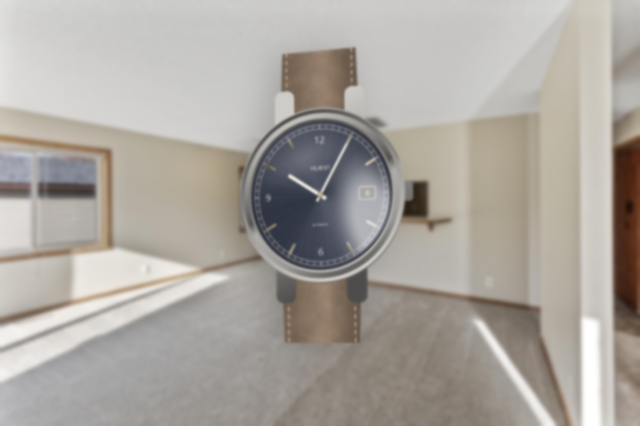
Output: 10h05
